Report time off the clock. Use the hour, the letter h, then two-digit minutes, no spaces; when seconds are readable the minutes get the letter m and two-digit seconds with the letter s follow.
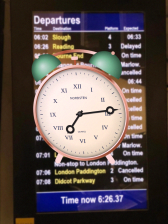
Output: 7h14
